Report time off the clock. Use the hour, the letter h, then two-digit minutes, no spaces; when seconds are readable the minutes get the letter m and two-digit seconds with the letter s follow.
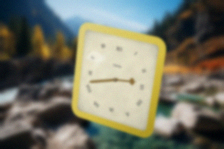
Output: 2h42
